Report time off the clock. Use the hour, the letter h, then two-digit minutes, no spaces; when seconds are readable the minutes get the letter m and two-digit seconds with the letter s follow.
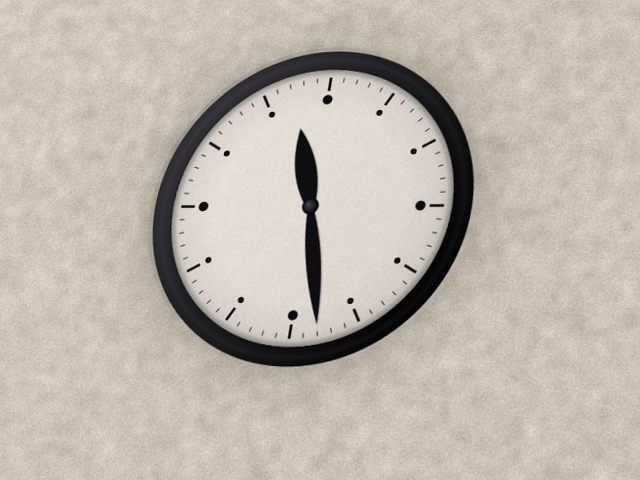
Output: 11h28
